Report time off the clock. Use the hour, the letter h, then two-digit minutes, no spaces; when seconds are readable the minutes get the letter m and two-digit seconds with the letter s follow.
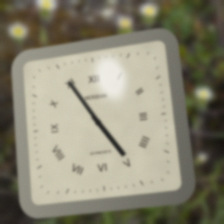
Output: 4h55
